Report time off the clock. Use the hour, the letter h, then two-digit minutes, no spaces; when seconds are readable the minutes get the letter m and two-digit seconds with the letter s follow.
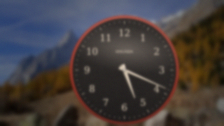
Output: 5h19
